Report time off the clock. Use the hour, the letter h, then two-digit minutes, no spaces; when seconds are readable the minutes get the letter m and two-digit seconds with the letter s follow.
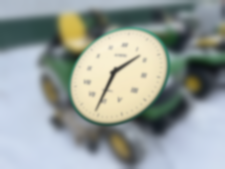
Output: 1h31
